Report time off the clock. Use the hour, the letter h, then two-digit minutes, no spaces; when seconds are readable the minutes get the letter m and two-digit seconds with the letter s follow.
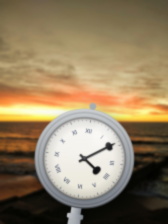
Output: 4h09
